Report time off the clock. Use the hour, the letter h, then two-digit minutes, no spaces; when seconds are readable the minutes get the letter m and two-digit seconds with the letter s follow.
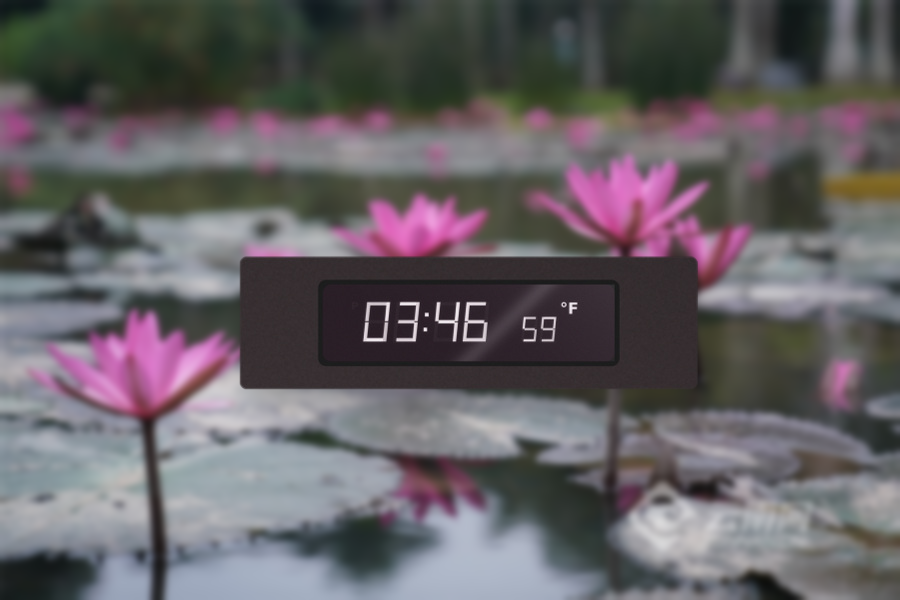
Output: 3h46
